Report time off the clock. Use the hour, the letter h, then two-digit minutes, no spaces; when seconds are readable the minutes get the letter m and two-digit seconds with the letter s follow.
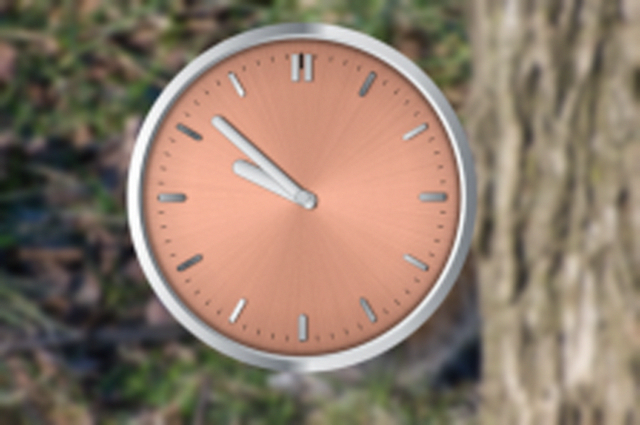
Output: 9h52
